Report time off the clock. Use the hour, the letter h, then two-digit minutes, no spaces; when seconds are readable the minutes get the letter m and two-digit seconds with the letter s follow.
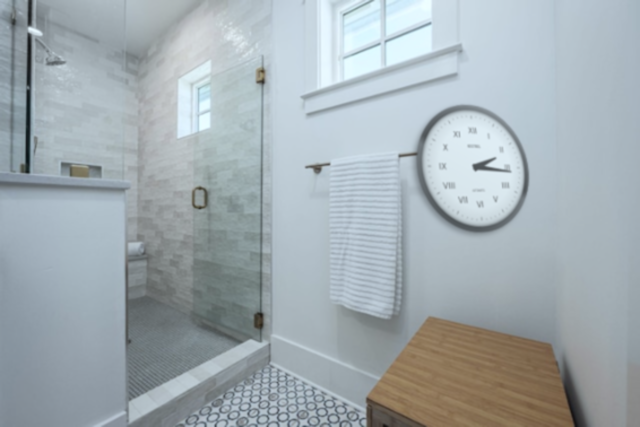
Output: 2h16
